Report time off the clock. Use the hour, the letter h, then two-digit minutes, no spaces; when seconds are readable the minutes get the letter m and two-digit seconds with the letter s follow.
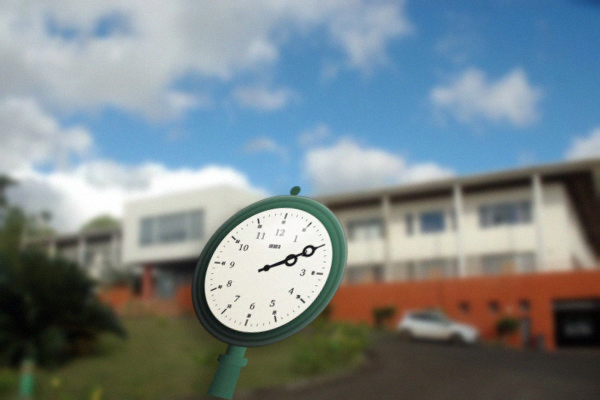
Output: 2h10
